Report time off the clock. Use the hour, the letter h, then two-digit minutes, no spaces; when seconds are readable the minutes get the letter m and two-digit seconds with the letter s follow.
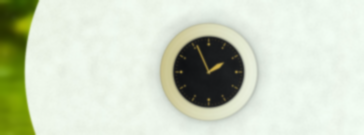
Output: 1h56
